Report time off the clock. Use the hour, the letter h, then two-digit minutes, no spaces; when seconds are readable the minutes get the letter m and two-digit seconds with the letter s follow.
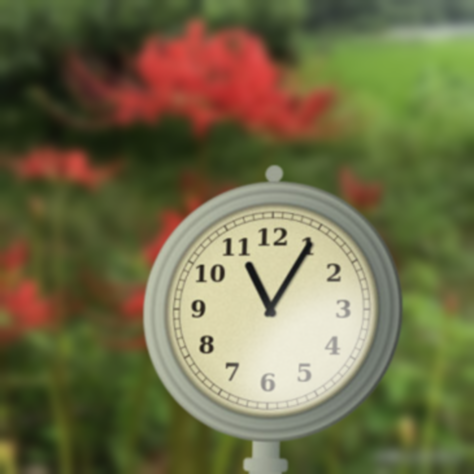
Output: 11h05
